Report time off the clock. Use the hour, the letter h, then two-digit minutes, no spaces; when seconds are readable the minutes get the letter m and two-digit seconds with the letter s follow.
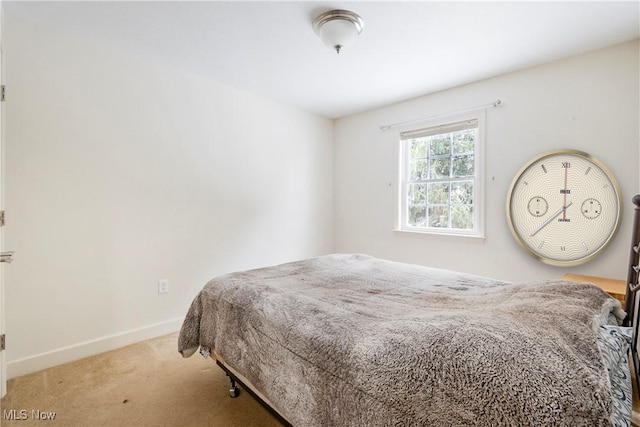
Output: 7h38
